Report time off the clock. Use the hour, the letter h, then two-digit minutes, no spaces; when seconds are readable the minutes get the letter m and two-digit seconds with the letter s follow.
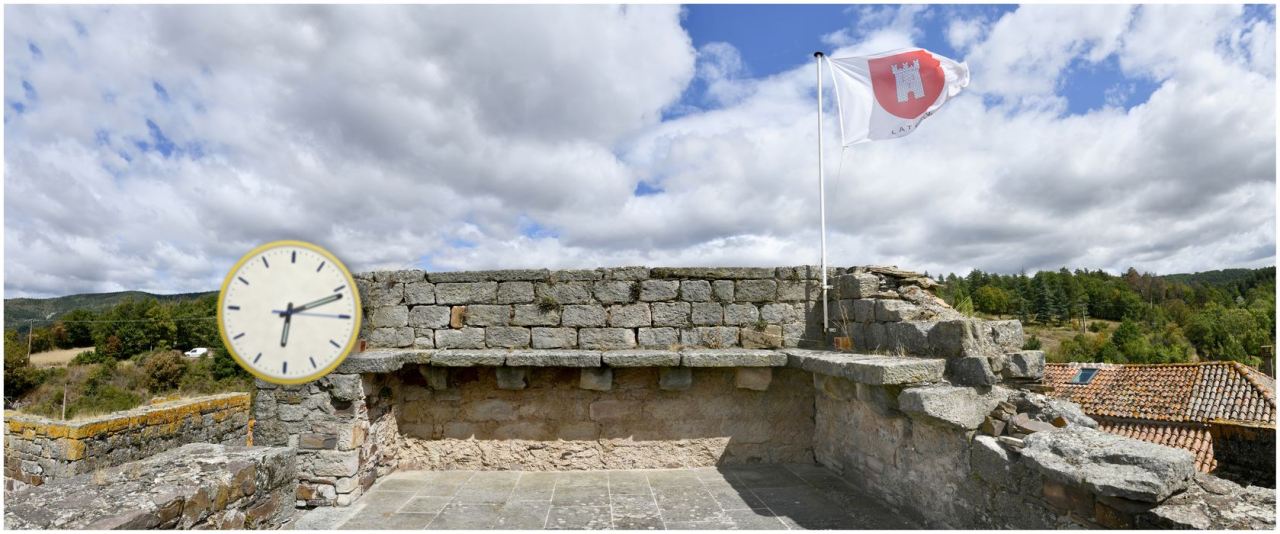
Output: 6h11m15s
